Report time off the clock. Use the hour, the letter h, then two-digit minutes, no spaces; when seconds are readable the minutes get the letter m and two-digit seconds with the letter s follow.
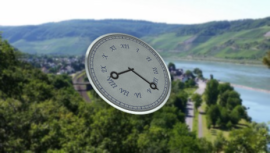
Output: 8h22
